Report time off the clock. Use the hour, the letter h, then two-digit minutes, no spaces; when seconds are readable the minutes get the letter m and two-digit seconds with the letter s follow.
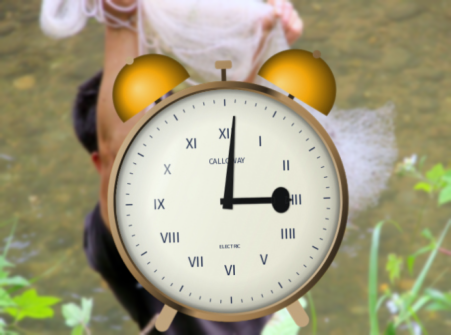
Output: 3h01
